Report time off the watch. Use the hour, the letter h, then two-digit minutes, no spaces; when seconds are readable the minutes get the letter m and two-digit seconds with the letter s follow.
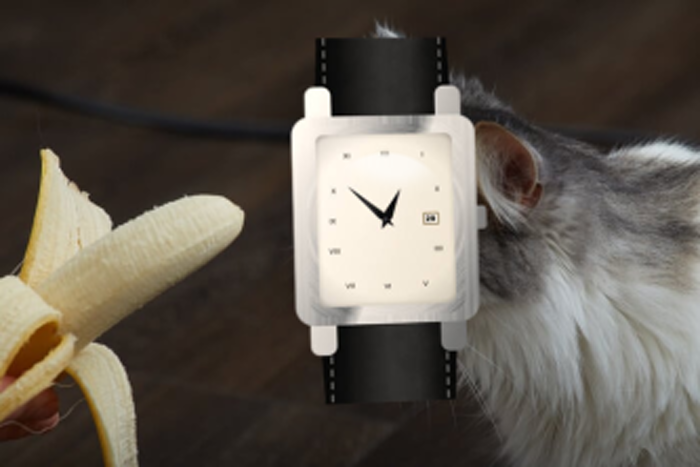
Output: 12h52
